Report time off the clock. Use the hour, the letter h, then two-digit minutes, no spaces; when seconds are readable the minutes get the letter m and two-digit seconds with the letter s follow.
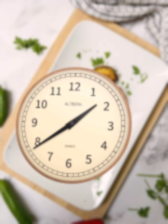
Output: 1h39
